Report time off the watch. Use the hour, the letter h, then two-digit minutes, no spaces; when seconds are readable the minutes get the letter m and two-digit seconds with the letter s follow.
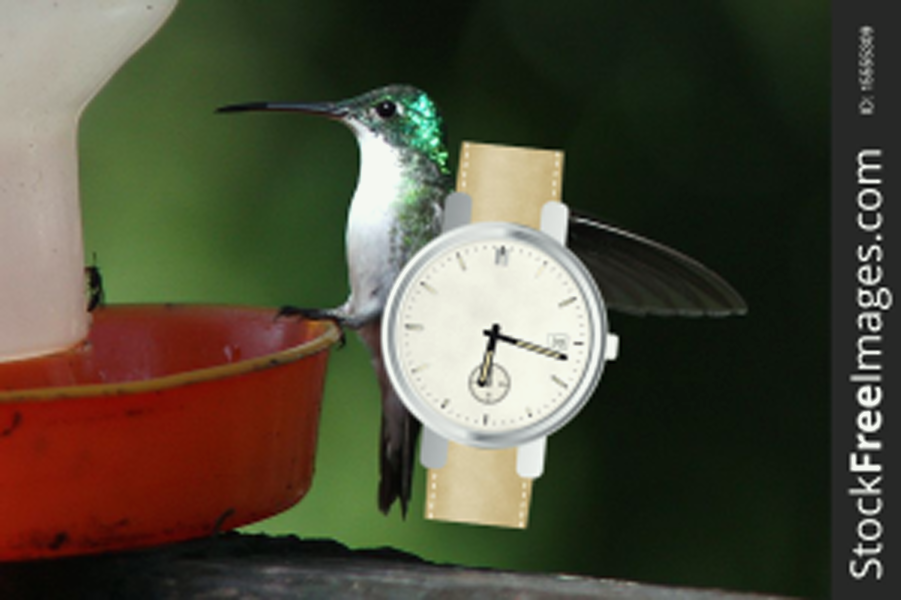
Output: 6h17
